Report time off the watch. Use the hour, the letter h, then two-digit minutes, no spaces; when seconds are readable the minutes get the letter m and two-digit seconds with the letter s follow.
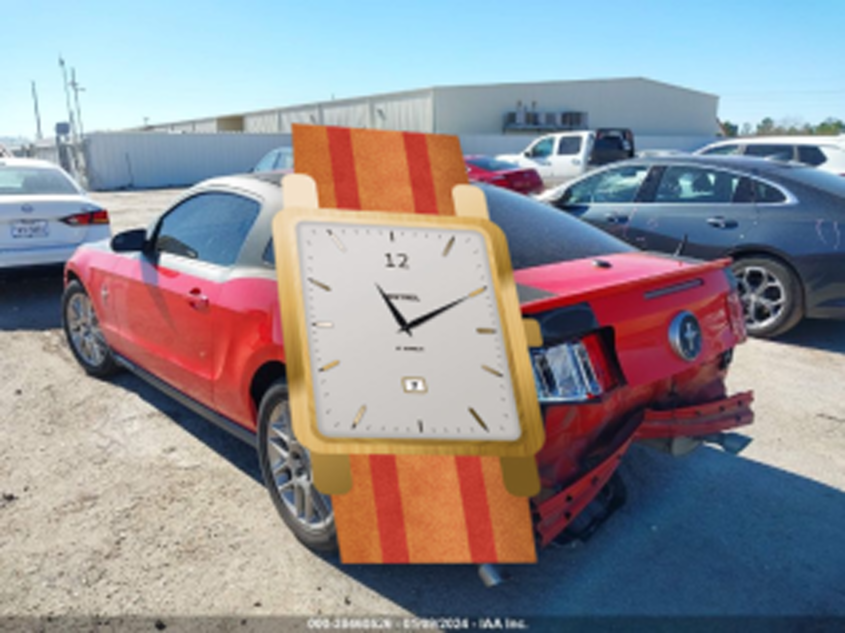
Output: 11h10
